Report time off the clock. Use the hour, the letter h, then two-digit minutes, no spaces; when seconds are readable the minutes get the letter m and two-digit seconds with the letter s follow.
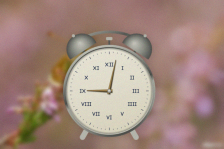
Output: 9h02
